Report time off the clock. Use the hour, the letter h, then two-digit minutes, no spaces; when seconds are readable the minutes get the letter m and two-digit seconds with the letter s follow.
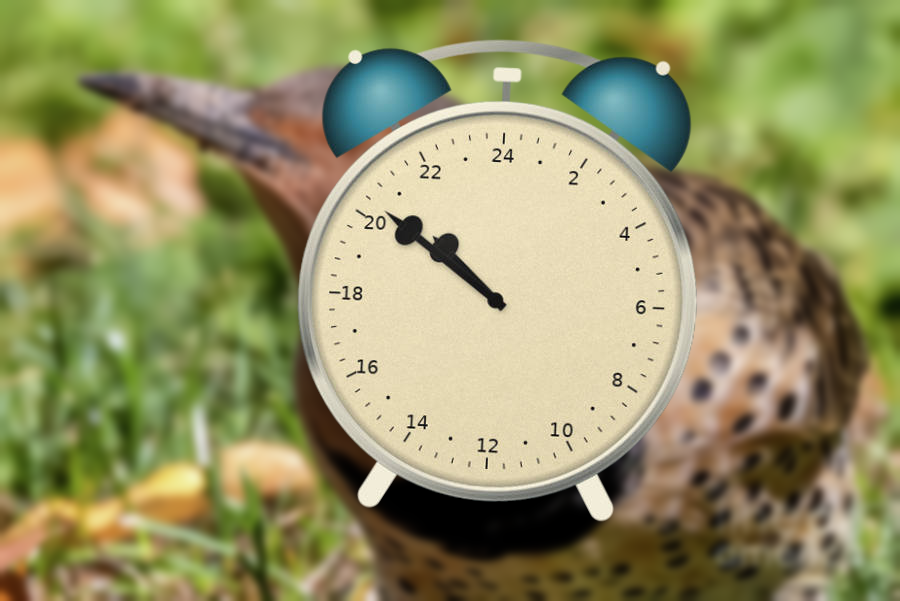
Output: 20h51
